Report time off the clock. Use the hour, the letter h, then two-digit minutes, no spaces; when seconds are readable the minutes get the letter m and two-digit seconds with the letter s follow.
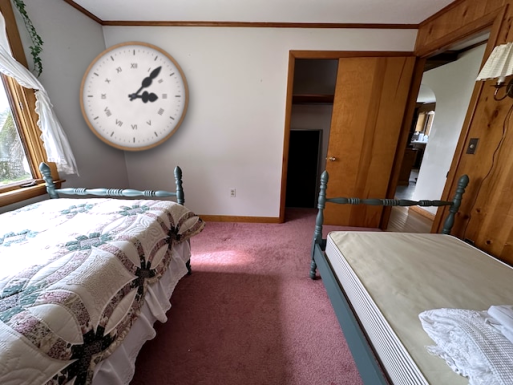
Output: 3h07
